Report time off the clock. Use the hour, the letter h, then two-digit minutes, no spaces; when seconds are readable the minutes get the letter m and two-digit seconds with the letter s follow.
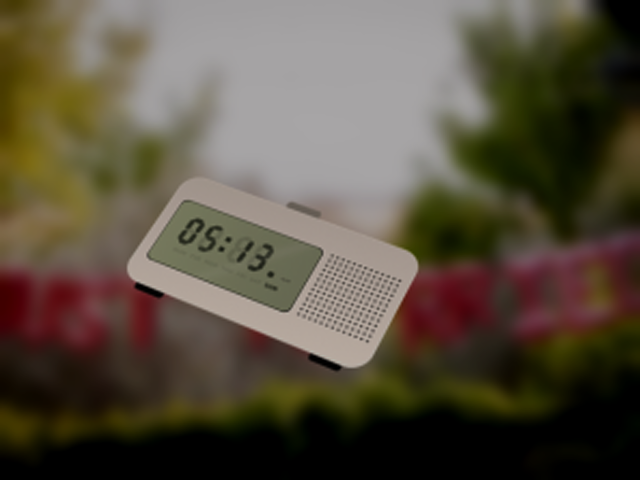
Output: 5h13
